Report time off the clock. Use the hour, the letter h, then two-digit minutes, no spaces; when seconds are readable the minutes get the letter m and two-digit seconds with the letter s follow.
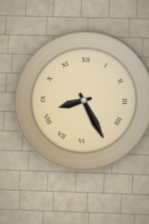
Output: 8h25
